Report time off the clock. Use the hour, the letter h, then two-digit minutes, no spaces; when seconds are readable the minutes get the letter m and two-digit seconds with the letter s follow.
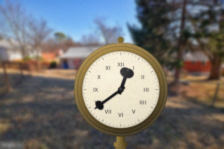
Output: 12h39
